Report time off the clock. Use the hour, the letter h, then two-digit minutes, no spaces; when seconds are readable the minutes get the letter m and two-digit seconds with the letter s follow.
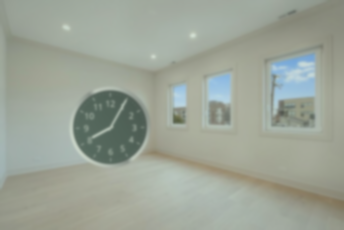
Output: 8h05
